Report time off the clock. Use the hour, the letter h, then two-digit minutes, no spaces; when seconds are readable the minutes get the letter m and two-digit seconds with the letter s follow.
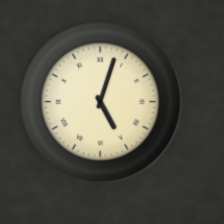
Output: 5h03
